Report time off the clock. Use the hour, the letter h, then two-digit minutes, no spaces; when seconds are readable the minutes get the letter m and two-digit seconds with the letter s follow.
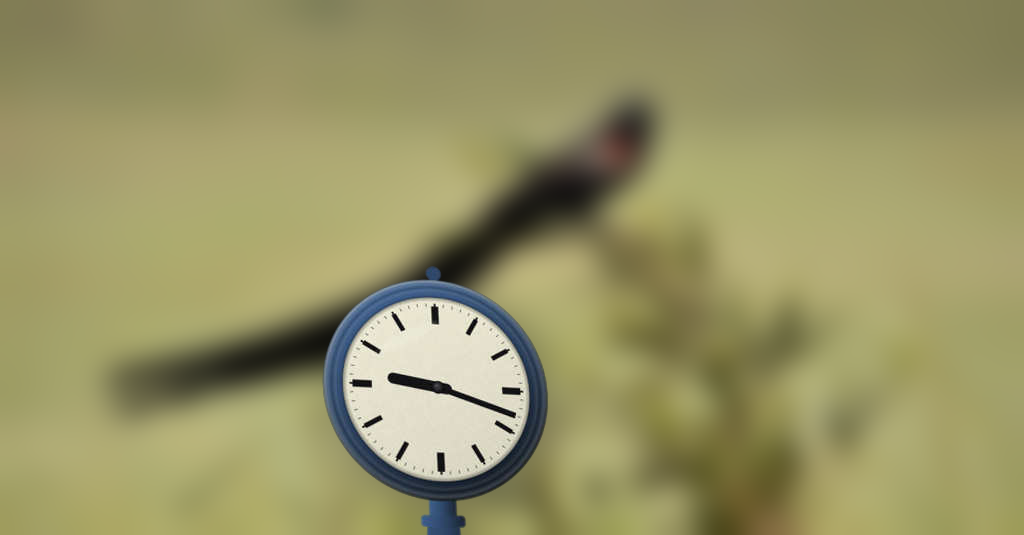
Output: 9h18
